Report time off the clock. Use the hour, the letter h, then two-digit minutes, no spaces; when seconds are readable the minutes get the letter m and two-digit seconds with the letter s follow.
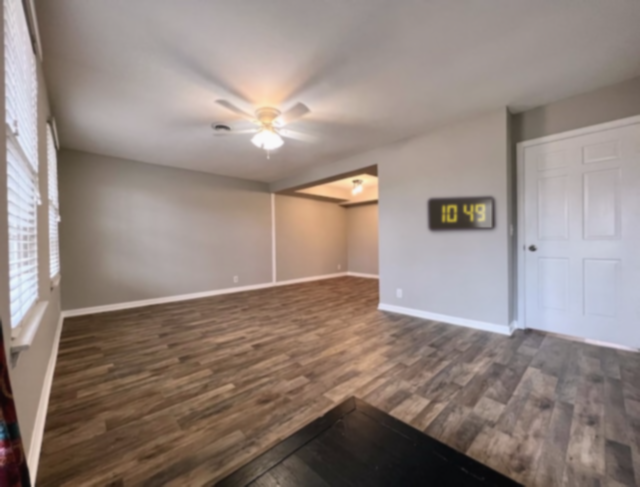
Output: 10h49
